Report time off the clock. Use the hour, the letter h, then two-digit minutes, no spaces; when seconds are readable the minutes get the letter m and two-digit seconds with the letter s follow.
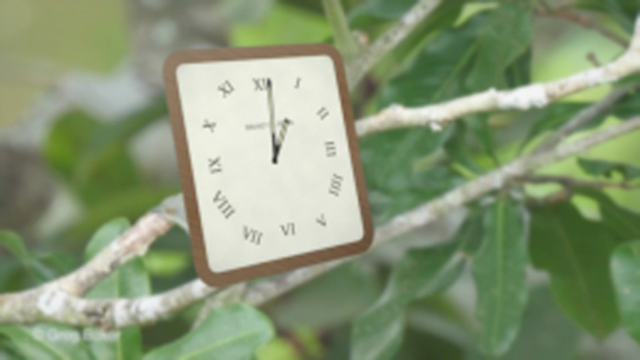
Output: 1h01
